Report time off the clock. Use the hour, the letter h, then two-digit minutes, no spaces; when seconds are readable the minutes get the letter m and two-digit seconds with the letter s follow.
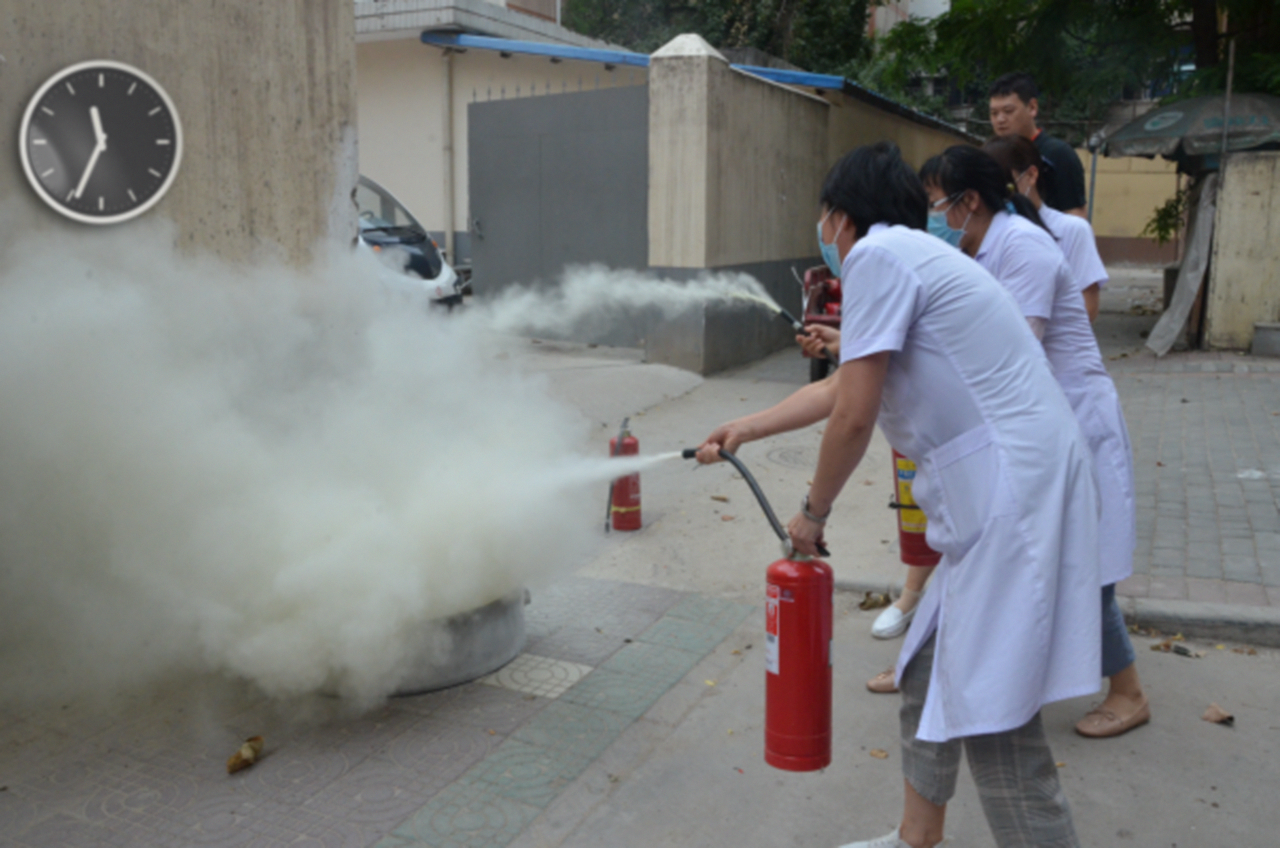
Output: 11h34
